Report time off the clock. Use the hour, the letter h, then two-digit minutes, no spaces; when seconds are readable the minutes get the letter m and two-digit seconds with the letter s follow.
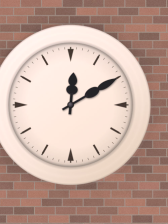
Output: 12h10
